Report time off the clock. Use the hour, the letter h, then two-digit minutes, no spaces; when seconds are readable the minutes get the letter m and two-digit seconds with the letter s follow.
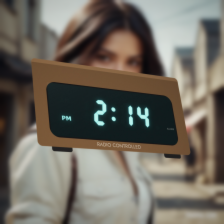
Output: 2h14
